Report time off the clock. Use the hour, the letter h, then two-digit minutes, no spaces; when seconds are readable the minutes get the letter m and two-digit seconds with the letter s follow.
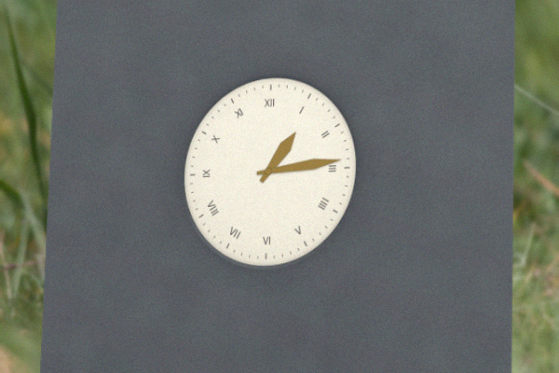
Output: 1h14
